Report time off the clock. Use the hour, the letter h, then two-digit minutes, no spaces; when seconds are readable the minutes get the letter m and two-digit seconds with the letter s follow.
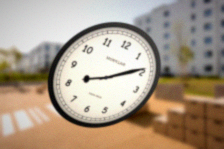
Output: 8h09
